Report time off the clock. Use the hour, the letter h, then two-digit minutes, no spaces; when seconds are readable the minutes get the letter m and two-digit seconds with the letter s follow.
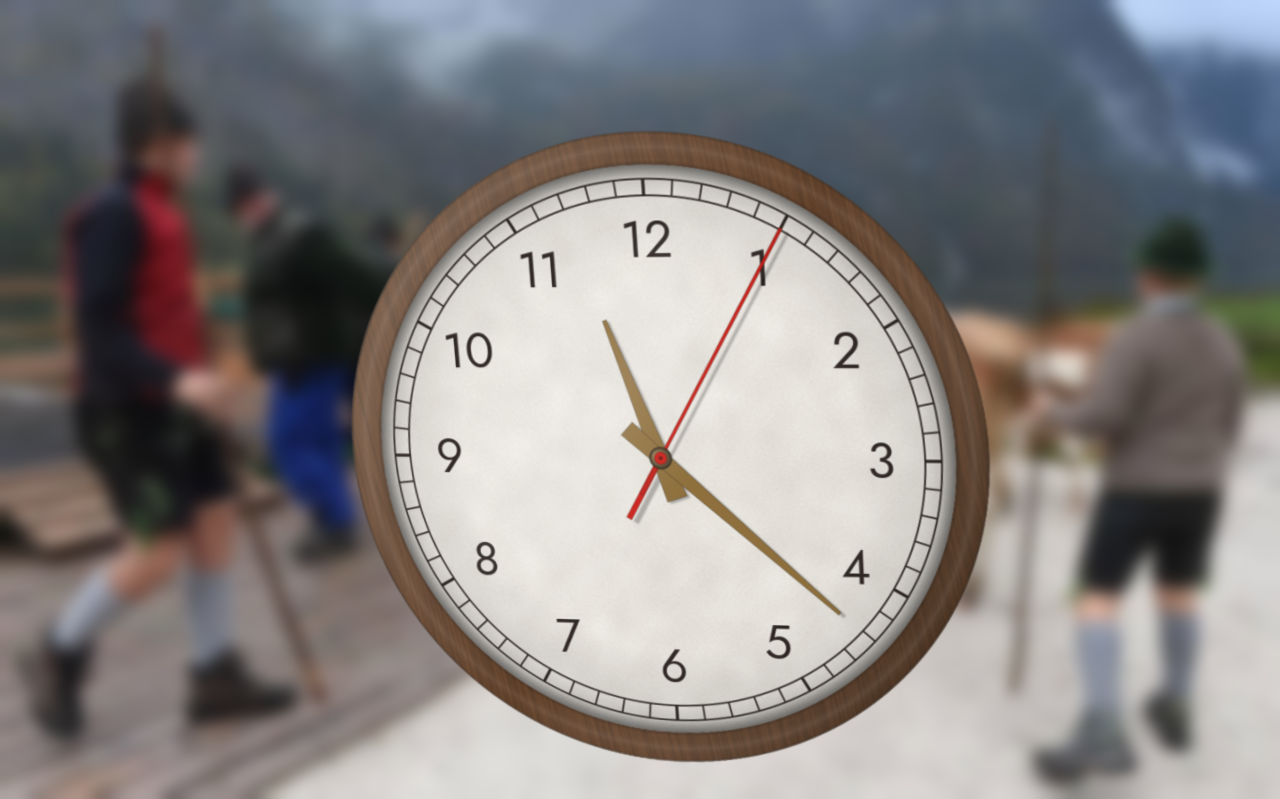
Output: 11h22m05s
